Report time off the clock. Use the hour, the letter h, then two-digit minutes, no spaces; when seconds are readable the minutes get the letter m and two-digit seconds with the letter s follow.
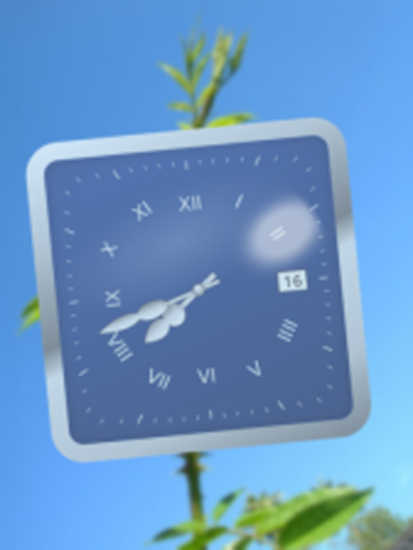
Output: 7h42
